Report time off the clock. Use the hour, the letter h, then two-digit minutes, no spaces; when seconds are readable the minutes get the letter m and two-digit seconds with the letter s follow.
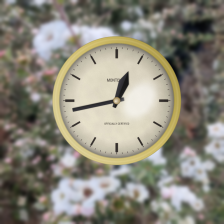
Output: 12h43
